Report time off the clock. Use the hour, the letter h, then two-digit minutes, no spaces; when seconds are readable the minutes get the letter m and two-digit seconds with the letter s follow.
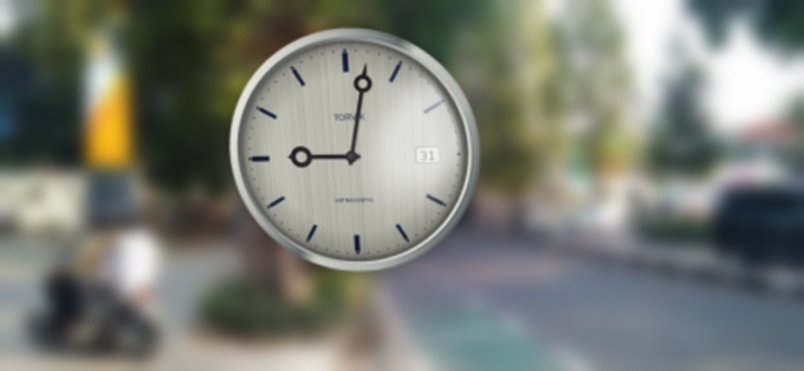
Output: 9h02
